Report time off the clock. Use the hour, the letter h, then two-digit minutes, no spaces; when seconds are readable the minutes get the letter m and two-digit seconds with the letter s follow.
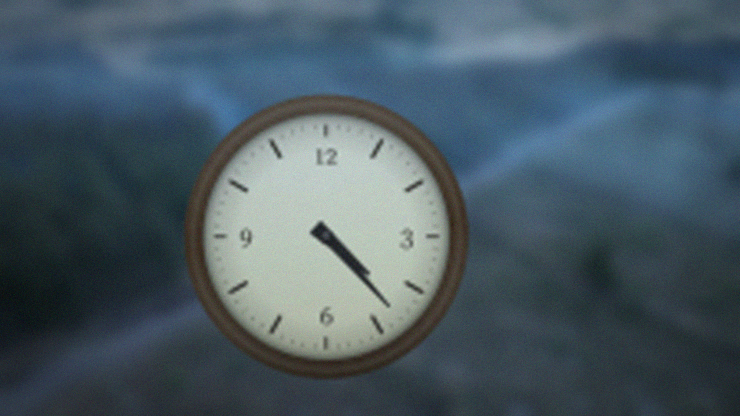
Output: 4h23
